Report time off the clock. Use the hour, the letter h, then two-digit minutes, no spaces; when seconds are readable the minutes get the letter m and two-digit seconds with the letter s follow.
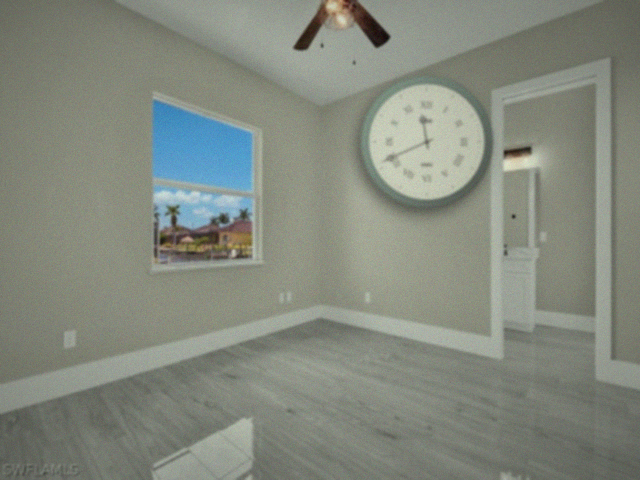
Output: 11h41
